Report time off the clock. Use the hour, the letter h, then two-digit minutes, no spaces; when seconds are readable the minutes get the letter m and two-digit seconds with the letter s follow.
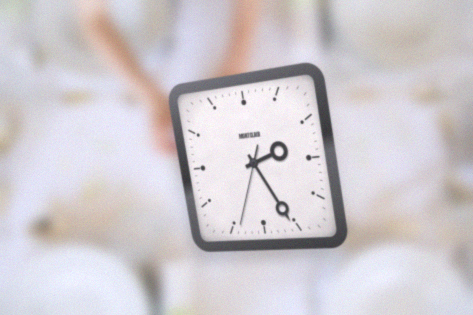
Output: 2h25m34s
